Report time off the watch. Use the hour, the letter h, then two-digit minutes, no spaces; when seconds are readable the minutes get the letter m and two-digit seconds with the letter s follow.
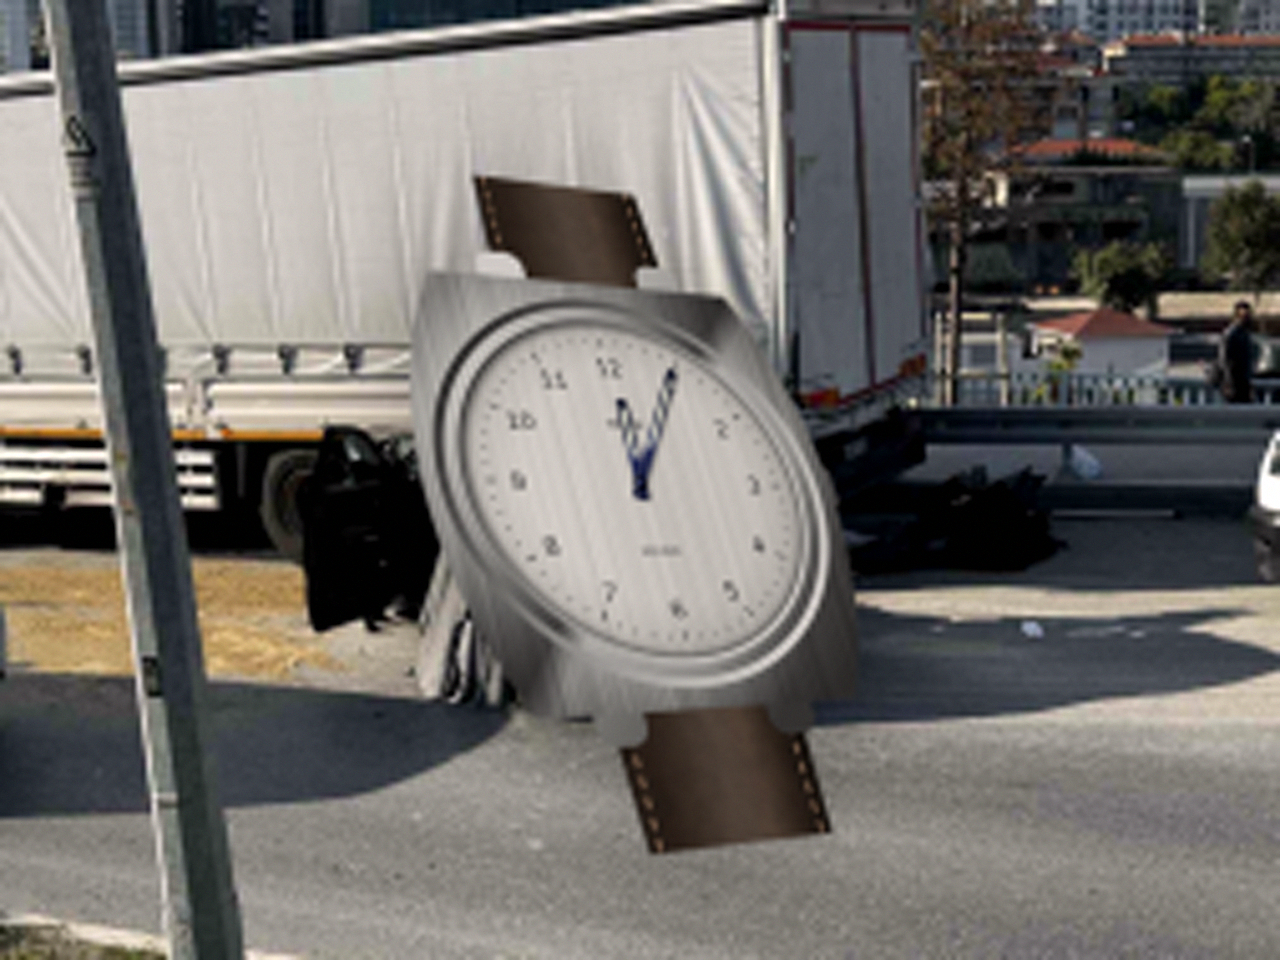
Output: 12h05
